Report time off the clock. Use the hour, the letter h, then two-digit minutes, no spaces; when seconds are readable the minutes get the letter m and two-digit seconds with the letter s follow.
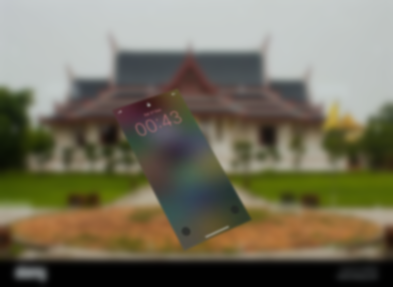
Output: 0h43
